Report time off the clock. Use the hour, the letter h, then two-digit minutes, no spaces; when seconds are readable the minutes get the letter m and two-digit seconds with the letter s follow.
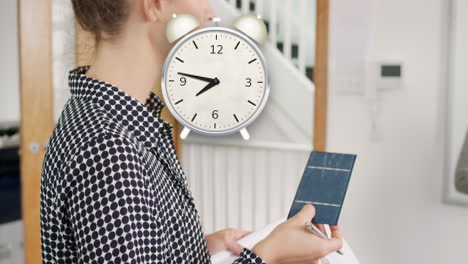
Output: 7h47
